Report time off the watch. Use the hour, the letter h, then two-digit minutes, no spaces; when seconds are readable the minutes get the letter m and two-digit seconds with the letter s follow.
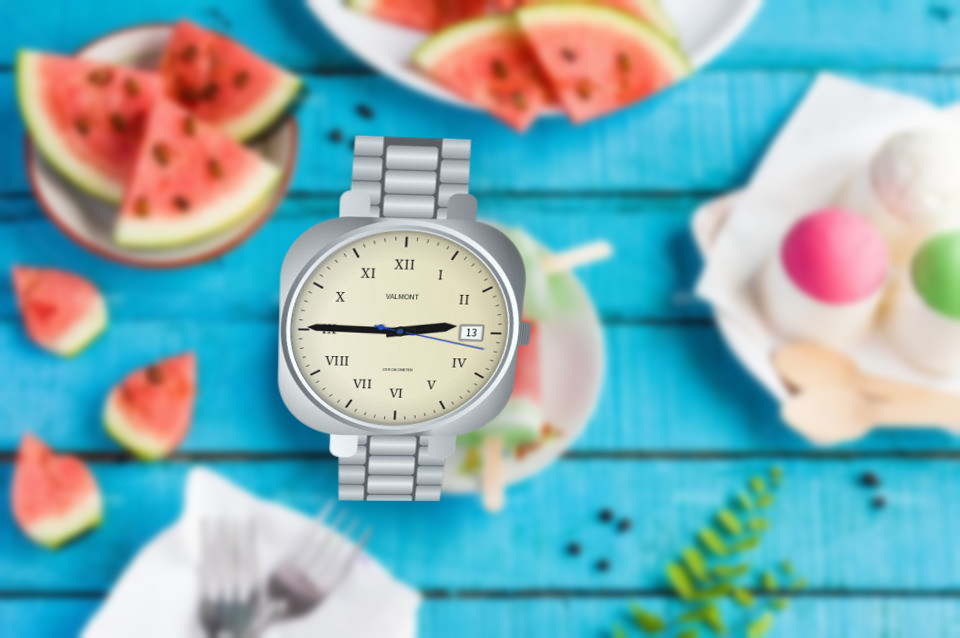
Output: 2h45m17s
